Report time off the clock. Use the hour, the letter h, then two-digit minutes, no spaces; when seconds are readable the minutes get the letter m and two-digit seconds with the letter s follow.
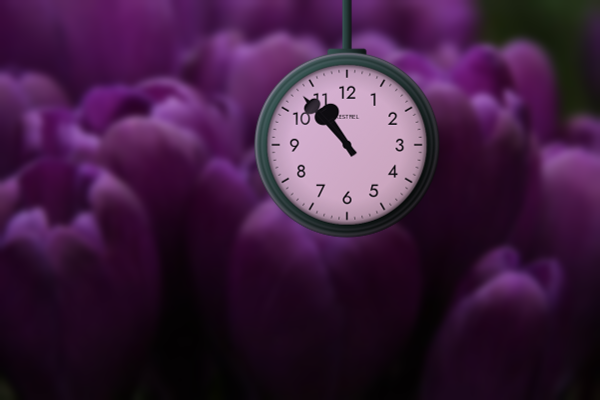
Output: 10h53
